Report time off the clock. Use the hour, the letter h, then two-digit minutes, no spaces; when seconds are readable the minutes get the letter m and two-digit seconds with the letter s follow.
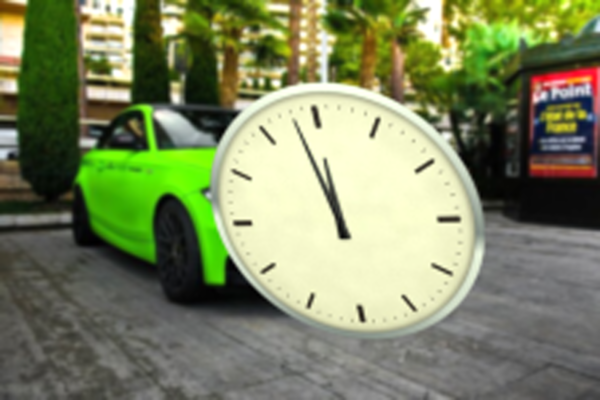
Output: 11h58
